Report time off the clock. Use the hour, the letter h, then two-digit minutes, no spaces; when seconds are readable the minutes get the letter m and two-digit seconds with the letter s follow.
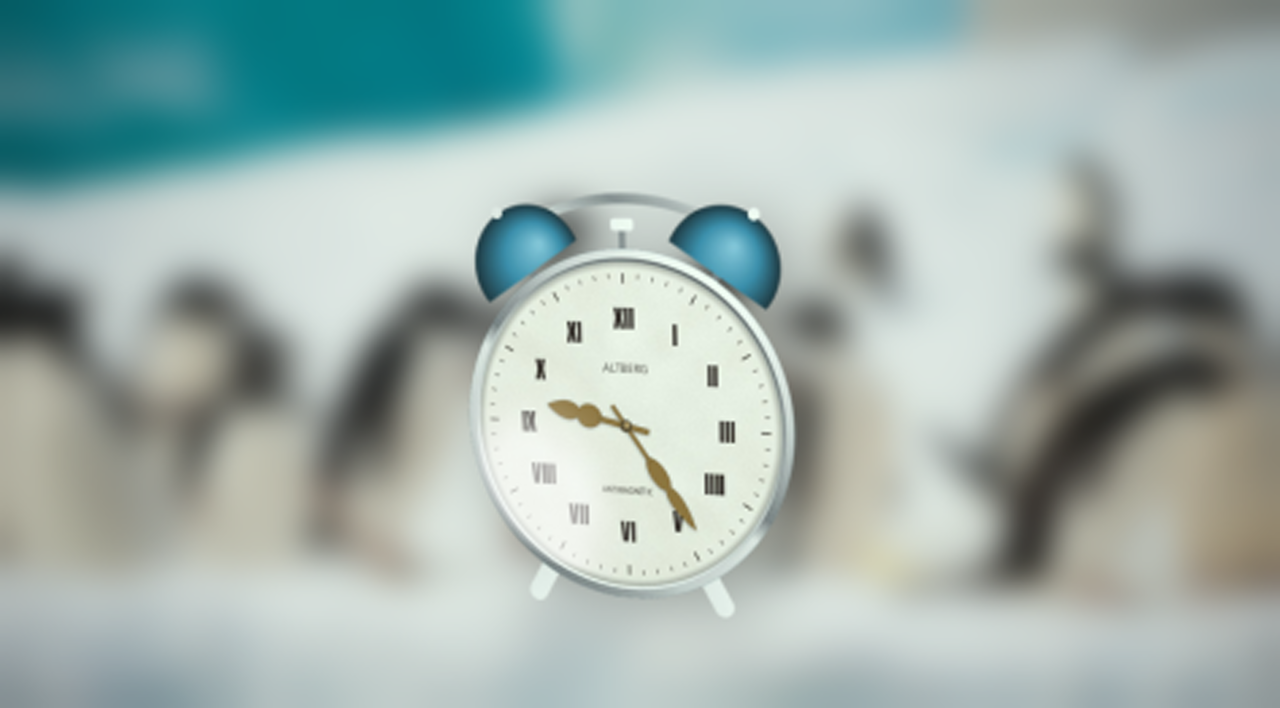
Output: 9h24
